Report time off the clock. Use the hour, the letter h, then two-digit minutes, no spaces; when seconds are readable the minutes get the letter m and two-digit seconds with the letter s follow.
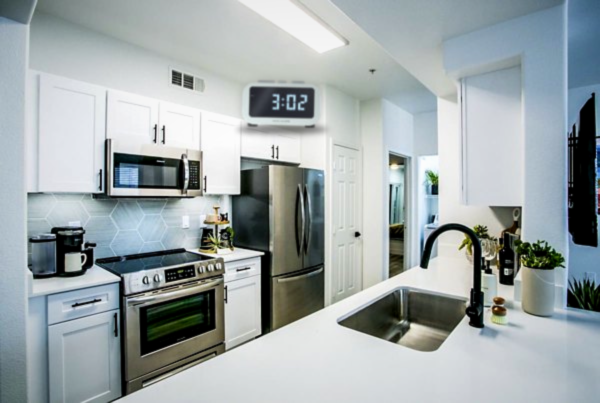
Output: 3h02
